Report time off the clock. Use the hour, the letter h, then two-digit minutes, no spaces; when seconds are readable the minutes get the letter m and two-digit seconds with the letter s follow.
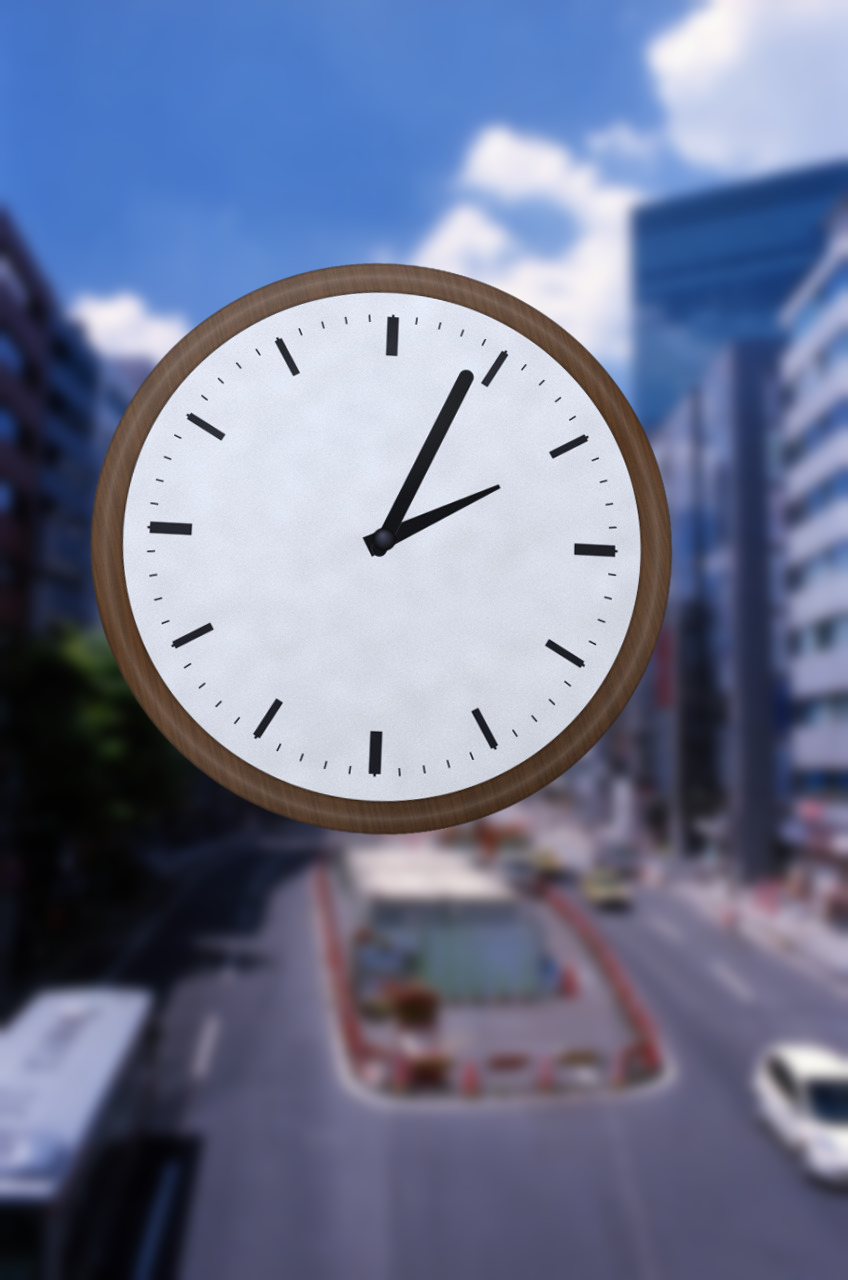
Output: 2h04
